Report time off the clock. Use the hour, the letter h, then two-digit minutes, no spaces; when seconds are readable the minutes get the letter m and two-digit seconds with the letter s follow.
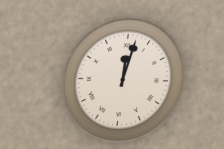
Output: 12h02
